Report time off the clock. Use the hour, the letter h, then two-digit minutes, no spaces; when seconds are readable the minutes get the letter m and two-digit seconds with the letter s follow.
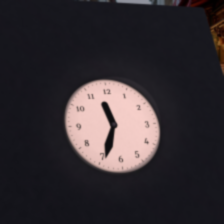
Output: 11h34
